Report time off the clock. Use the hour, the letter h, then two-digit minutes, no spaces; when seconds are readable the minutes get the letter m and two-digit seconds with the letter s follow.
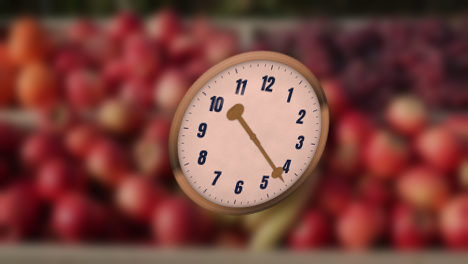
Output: 10h22
